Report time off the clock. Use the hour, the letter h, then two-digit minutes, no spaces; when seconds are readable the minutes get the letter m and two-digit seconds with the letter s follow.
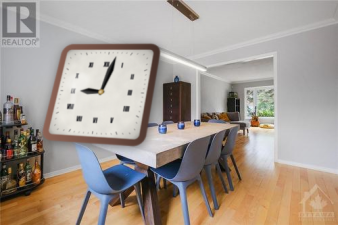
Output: 9h02
